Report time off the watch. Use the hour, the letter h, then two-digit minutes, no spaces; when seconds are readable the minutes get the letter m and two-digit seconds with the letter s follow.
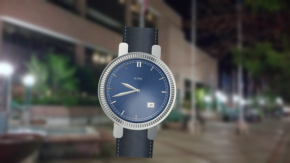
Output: 9h42
